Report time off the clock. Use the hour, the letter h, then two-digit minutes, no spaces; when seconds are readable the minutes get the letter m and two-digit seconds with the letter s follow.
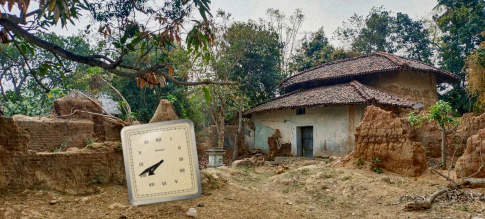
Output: 7h41
